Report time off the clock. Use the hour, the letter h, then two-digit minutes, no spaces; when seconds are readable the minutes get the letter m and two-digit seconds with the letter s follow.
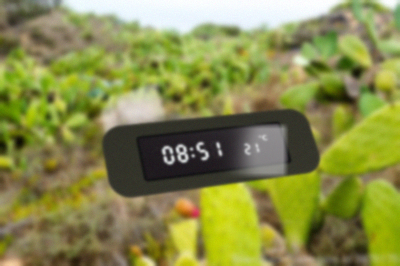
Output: 8h51
